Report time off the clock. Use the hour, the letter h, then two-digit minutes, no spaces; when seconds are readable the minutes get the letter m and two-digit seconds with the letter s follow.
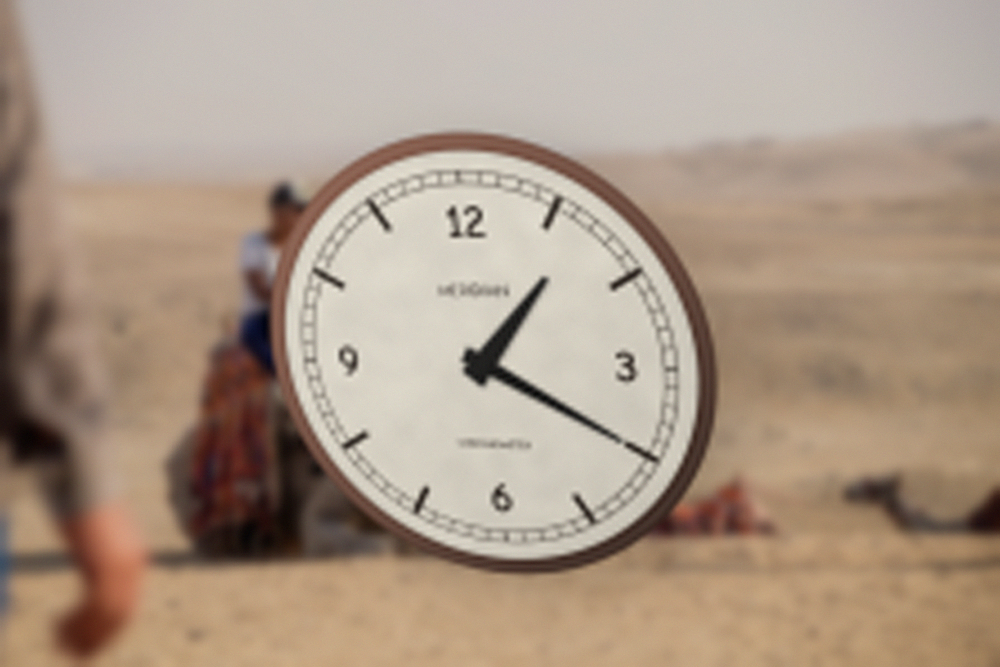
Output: 1h20
